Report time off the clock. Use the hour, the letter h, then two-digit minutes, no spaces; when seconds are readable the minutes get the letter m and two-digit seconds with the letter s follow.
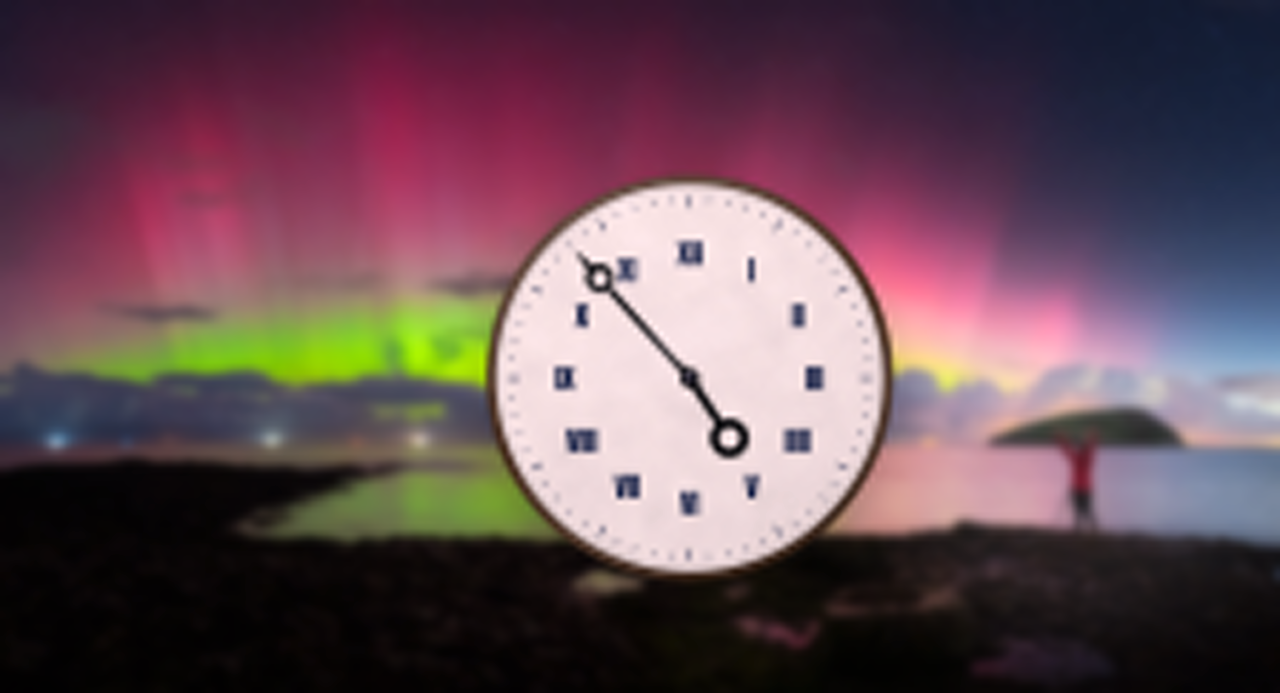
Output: 4h53
